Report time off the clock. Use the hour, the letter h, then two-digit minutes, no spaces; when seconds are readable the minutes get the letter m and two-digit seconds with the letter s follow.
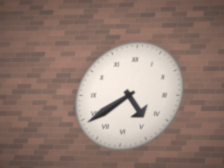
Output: 4h39
